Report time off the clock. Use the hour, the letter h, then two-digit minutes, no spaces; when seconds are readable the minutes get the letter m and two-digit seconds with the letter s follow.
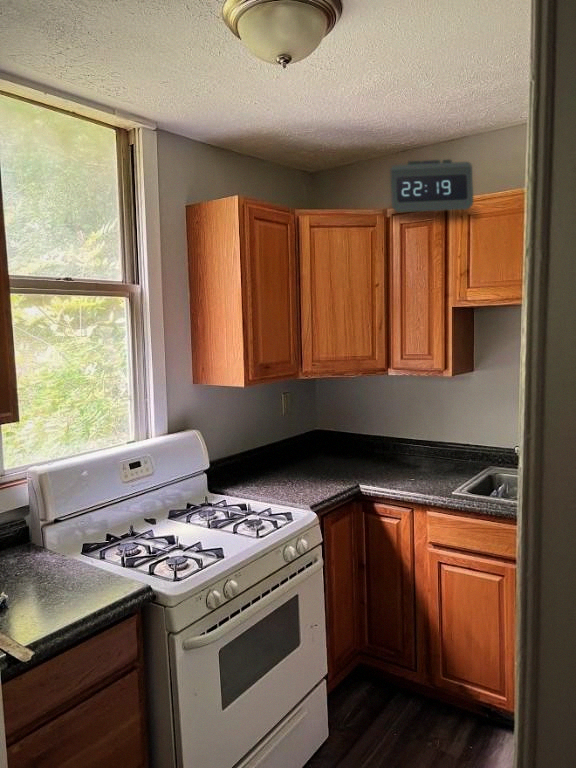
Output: 22h19
